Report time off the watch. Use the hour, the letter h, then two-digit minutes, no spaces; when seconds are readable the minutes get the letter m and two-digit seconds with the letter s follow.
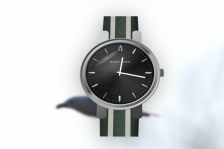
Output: 12h17
